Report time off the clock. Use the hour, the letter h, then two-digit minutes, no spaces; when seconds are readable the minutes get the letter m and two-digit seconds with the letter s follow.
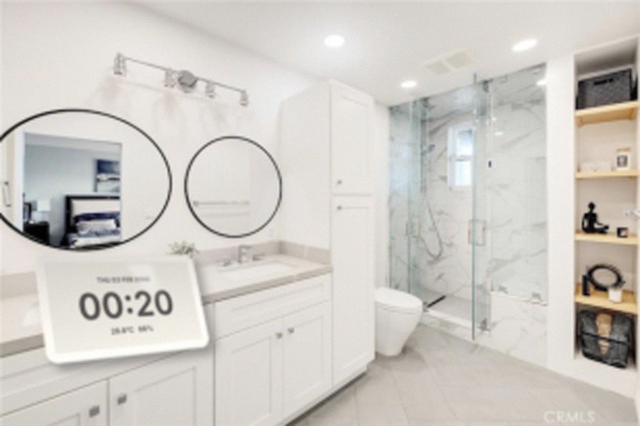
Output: 0h20
